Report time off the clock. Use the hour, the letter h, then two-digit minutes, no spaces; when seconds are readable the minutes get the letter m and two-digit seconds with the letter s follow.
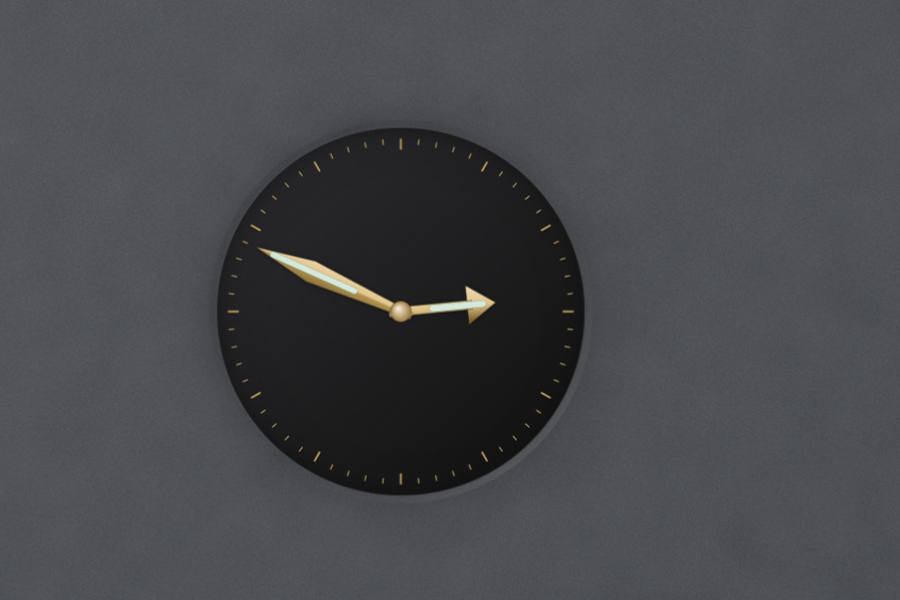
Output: 2h49
